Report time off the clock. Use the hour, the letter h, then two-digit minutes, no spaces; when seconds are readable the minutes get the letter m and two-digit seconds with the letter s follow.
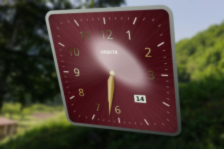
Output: 6h32
